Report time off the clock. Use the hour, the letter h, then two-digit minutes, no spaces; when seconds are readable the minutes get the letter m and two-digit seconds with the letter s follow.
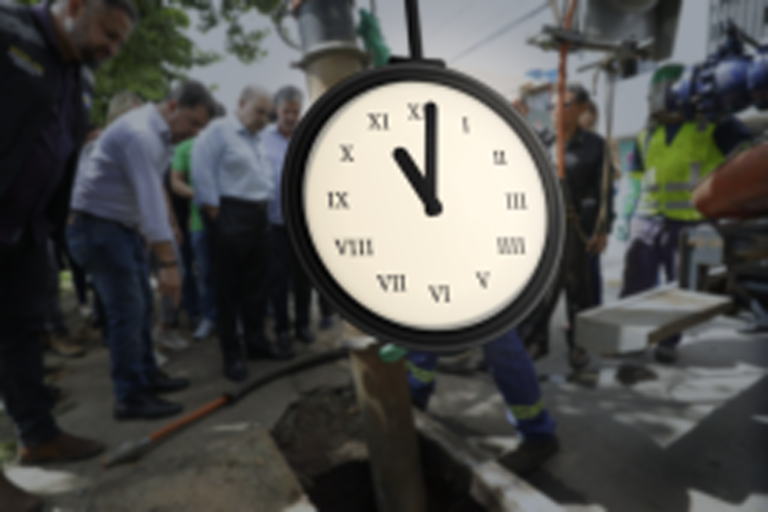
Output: 11h01
